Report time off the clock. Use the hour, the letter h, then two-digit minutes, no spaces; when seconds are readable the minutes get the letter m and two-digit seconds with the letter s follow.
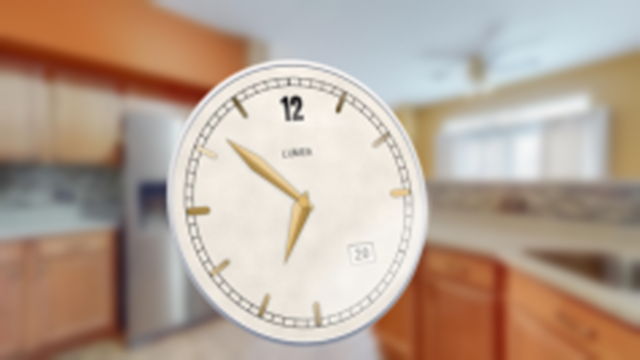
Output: 6h52
